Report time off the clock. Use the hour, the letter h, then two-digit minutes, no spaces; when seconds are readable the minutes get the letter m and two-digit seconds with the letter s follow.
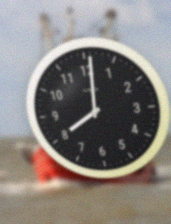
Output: 8h01
